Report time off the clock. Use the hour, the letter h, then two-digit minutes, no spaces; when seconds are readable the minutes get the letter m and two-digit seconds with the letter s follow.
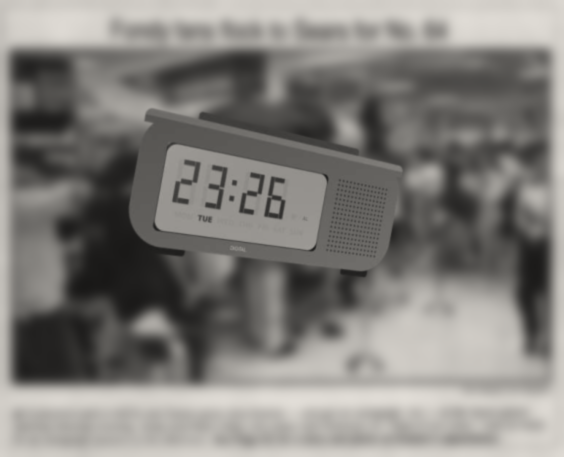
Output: 23h26
